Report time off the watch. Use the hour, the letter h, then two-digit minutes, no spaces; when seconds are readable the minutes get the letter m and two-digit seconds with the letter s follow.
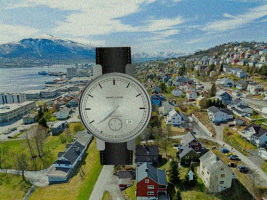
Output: 7h38
